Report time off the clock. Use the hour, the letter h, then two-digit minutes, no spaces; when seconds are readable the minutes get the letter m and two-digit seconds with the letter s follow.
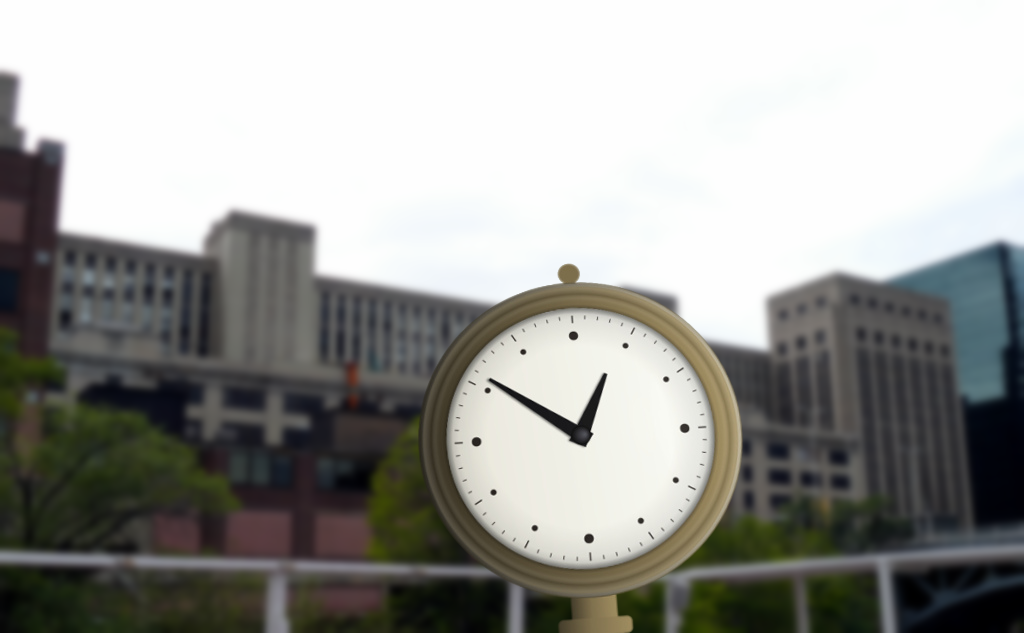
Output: 12h51
